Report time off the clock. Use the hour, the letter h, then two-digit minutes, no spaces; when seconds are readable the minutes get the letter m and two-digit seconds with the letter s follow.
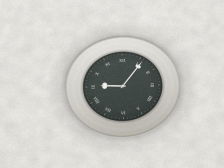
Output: 9h06
